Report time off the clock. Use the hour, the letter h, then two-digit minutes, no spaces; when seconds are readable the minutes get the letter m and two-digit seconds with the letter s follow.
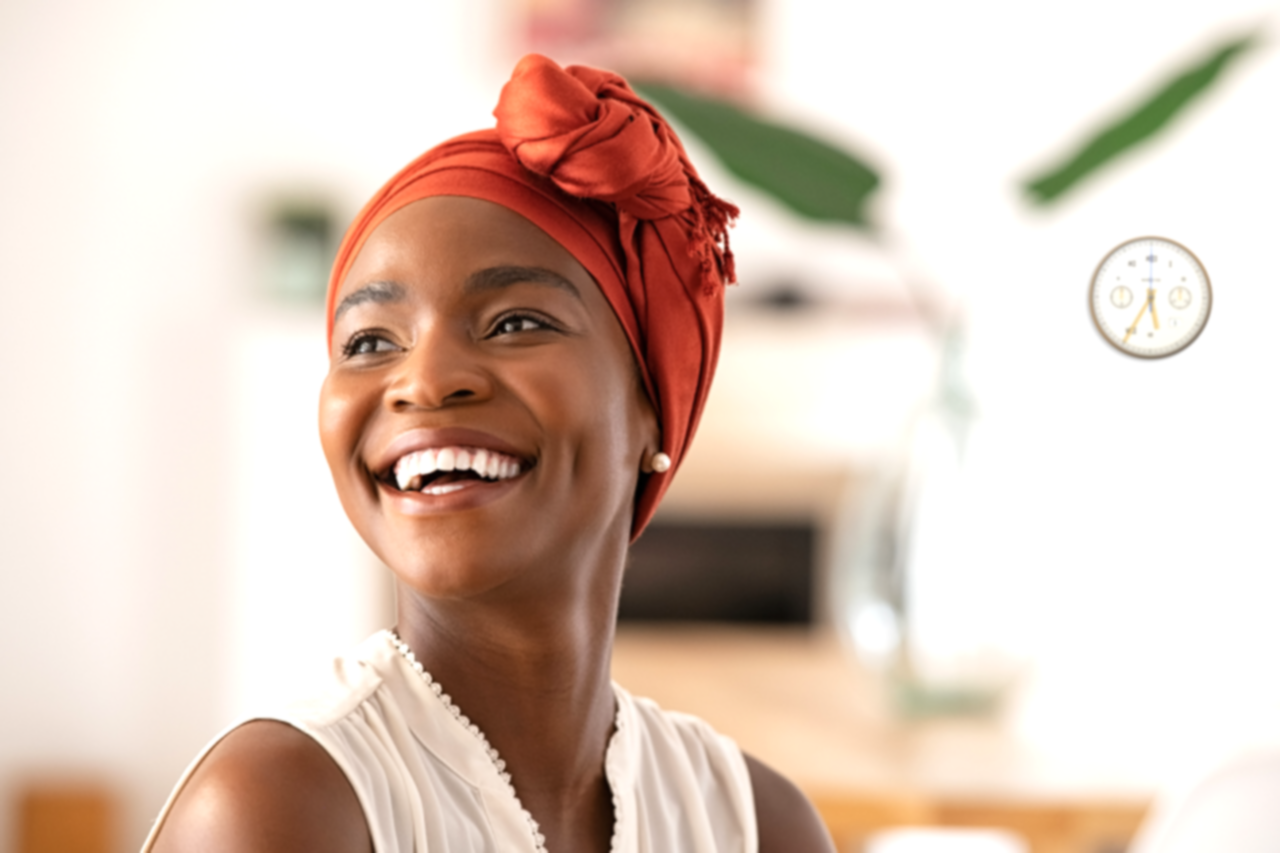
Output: 5h35
